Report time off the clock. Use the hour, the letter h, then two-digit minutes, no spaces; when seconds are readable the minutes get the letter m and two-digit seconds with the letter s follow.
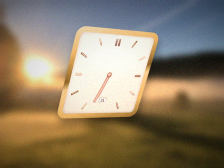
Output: 6h33
